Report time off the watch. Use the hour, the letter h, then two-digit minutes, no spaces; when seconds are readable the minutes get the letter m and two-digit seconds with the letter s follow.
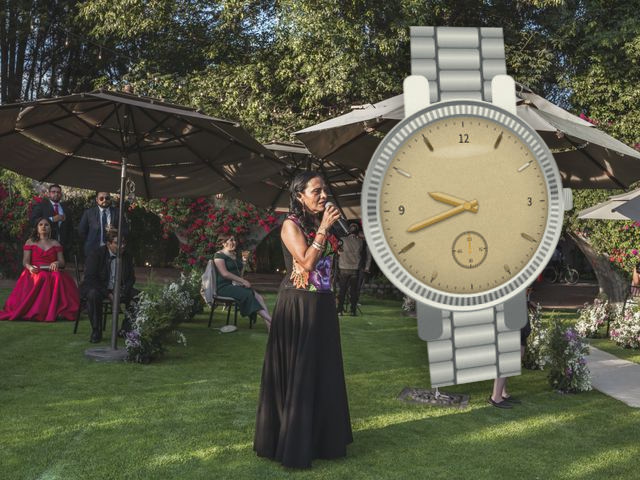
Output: 9h42
